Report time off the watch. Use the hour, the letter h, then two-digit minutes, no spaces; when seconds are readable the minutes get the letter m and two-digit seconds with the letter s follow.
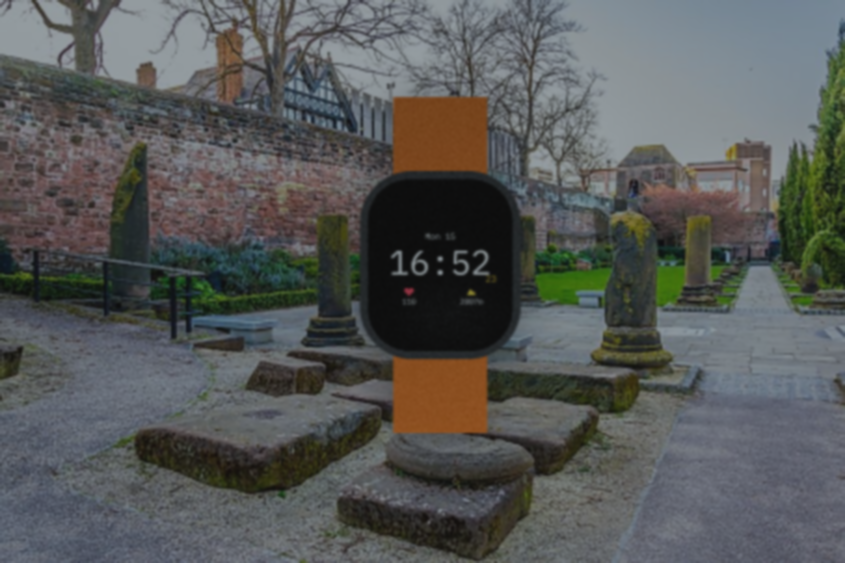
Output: 16h52
